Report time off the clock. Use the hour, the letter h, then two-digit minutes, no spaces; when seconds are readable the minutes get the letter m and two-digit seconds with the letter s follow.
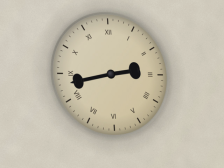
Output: 2h43
